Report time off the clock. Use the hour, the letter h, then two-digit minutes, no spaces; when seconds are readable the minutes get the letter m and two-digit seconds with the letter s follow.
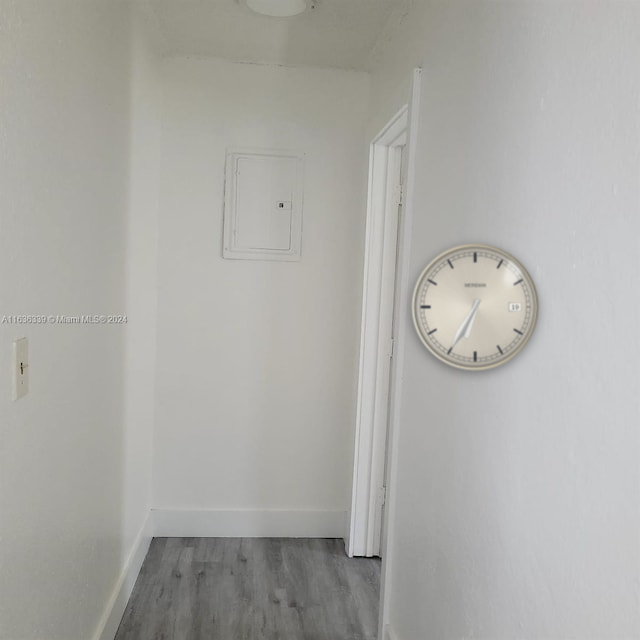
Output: 6h35
